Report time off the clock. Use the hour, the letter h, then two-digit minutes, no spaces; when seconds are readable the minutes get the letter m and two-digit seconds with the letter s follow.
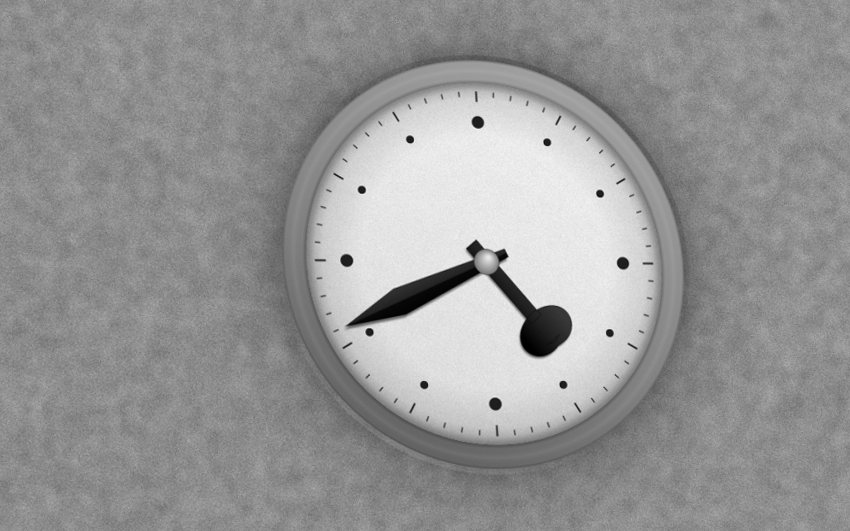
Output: 4h41
